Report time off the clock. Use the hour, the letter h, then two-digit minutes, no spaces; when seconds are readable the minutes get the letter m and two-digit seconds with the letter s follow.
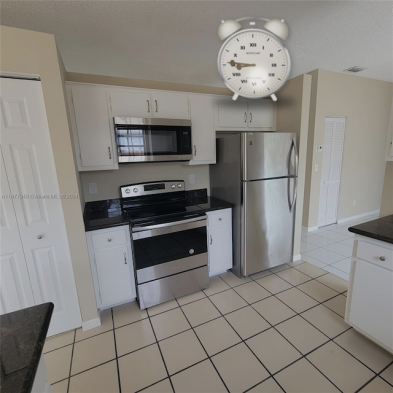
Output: 8h46
